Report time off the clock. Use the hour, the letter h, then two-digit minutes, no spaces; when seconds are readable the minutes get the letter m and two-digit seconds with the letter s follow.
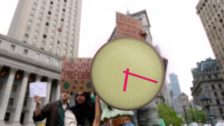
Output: 6h18
